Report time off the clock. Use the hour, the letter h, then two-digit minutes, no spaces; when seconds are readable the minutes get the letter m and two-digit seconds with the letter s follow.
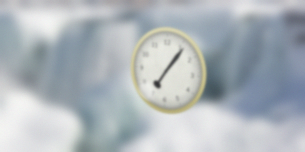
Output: 7h06
